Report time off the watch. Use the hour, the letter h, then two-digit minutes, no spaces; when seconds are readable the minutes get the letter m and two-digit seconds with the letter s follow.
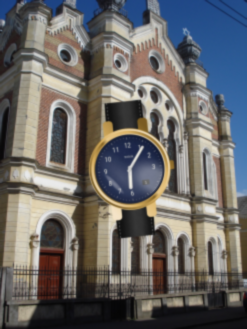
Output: 6h06
